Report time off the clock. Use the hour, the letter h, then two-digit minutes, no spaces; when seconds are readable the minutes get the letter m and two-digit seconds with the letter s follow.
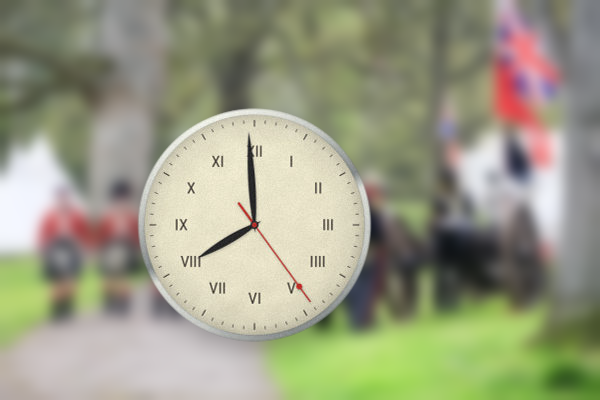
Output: 7h59m24s
